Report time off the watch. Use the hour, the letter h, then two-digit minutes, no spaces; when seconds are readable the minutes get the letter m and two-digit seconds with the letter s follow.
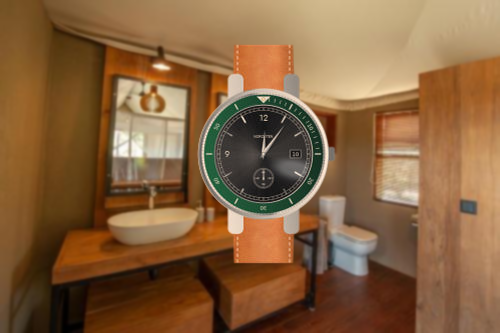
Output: 12h06
